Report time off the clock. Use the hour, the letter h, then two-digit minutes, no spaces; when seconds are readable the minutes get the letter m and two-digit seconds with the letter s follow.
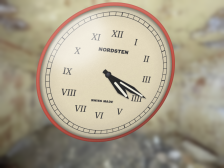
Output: 4h19
